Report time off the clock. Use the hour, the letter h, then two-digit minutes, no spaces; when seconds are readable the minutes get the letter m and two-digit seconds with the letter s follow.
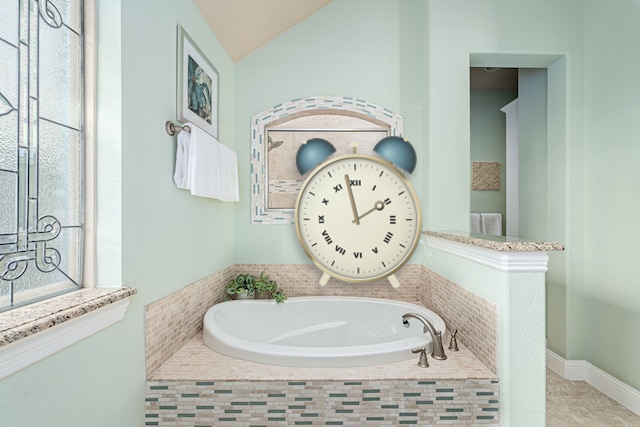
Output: 1h58
